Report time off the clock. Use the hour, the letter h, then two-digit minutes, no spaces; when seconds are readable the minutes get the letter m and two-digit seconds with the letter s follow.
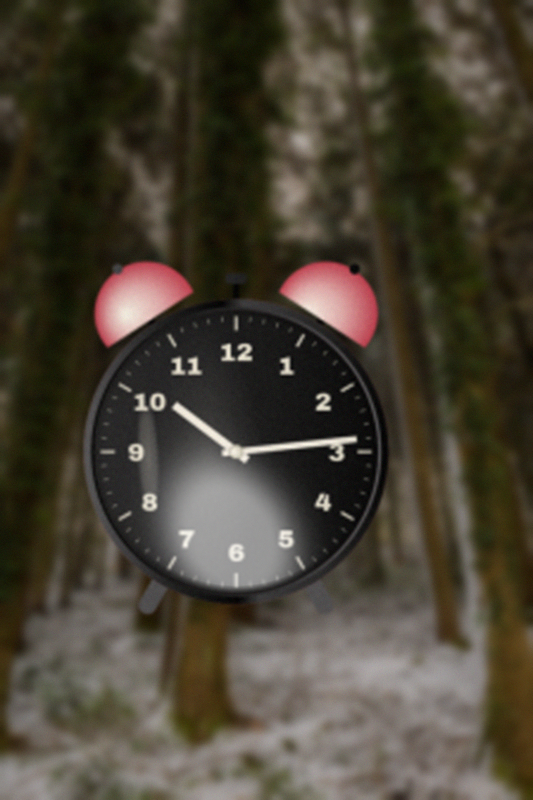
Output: 10h14
